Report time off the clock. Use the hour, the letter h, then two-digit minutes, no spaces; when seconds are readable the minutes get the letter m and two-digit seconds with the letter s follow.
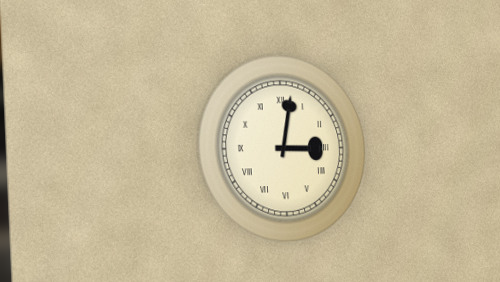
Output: 3h02
